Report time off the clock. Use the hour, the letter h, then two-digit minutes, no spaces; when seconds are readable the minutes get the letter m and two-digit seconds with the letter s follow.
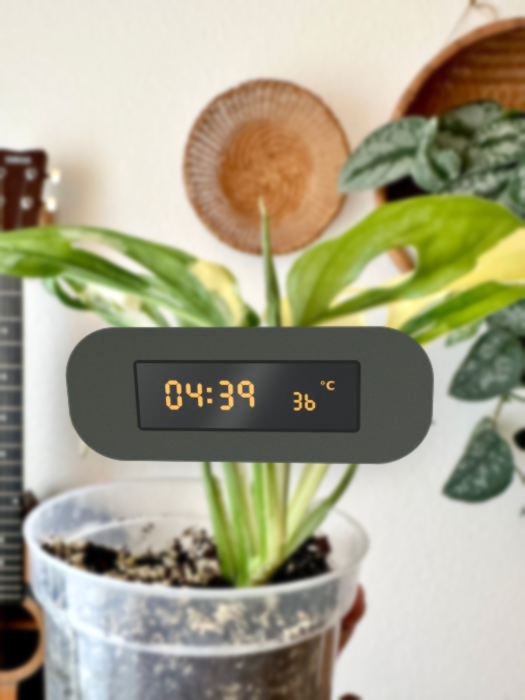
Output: 4h39
